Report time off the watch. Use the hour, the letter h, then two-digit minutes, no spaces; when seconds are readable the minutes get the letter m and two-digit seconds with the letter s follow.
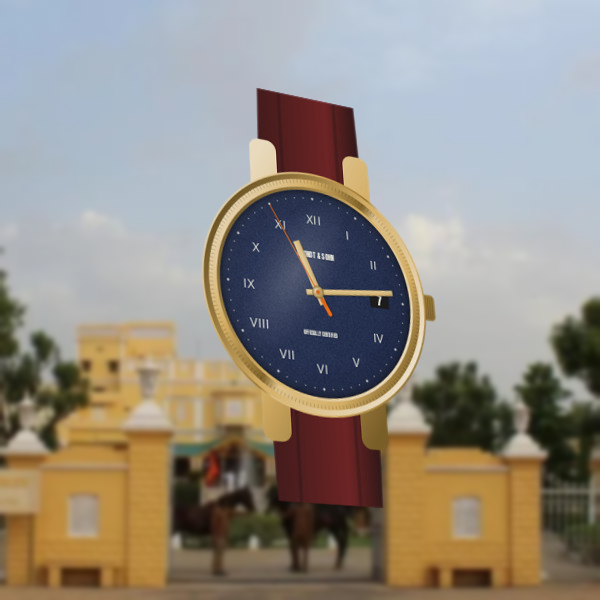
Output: 11h13m55s
